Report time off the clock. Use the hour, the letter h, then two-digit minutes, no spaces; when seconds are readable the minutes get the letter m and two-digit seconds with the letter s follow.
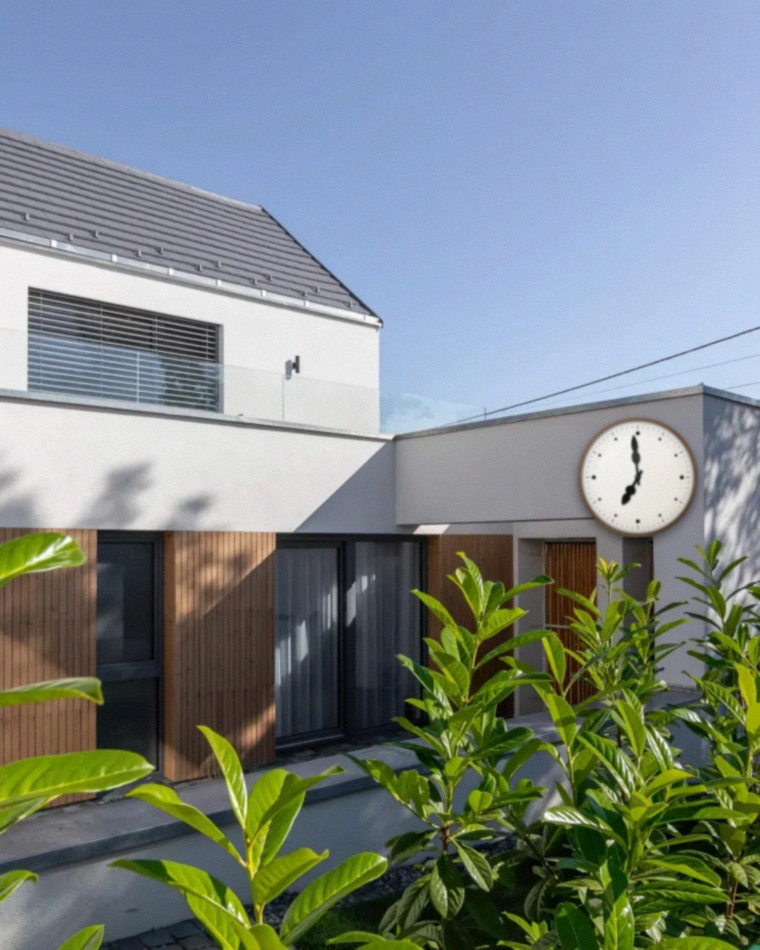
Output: 6h59
